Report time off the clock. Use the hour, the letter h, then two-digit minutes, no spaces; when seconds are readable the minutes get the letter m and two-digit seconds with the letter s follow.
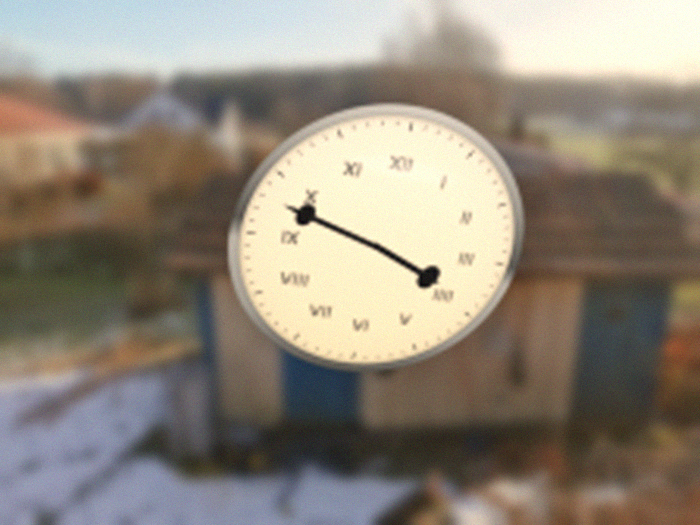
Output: 3h48
